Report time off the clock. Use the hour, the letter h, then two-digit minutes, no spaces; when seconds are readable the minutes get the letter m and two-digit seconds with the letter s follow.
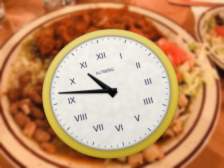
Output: 10h47
